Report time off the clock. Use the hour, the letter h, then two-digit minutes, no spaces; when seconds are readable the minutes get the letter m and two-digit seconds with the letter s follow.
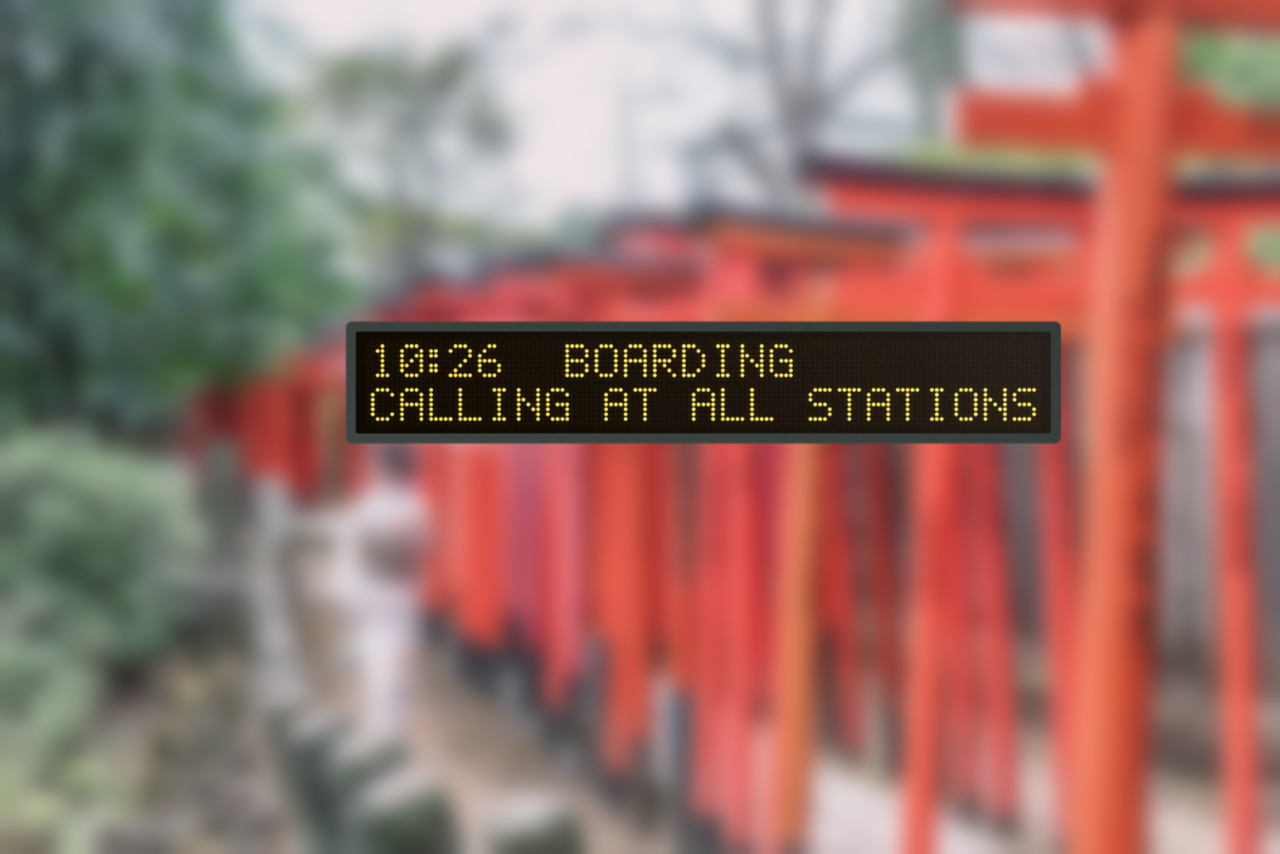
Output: 10h26
